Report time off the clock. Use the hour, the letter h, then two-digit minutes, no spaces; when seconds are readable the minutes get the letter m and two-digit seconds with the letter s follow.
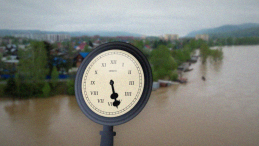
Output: 5h27
